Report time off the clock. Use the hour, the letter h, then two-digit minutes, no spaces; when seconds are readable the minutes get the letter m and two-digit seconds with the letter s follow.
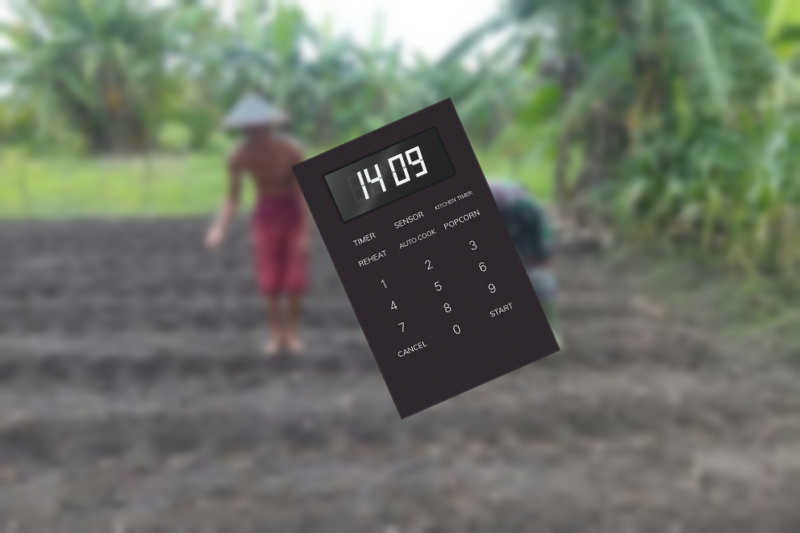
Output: 14h09
